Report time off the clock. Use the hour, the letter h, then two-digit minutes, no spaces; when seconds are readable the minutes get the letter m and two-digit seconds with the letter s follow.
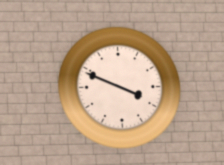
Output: 3h49
